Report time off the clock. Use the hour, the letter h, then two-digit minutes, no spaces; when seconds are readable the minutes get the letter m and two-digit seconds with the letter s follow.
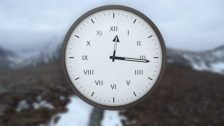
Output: 12h16
